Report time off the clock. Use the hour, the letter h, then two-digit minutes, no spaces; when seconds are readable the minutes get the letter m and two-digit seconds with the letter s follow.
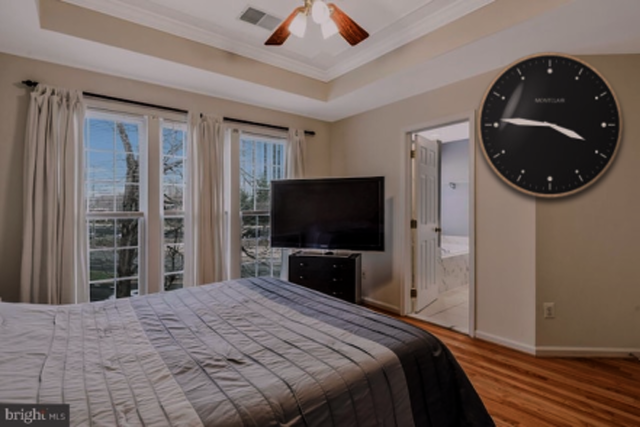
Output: 3h46
